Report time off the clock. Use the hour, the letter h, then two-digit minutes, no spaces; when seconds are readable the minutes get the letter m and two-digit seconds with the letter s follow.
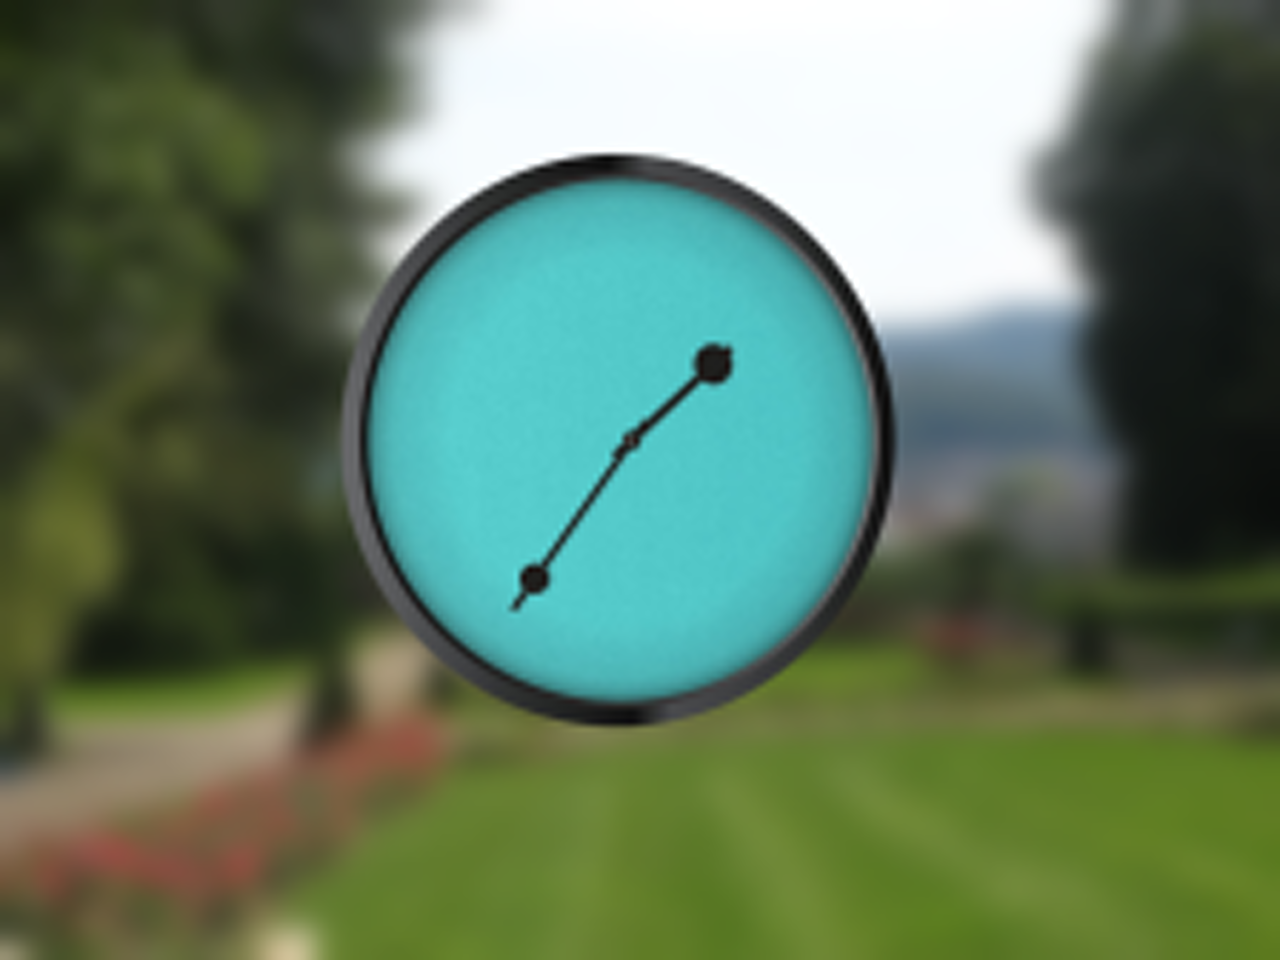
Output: 1h36
